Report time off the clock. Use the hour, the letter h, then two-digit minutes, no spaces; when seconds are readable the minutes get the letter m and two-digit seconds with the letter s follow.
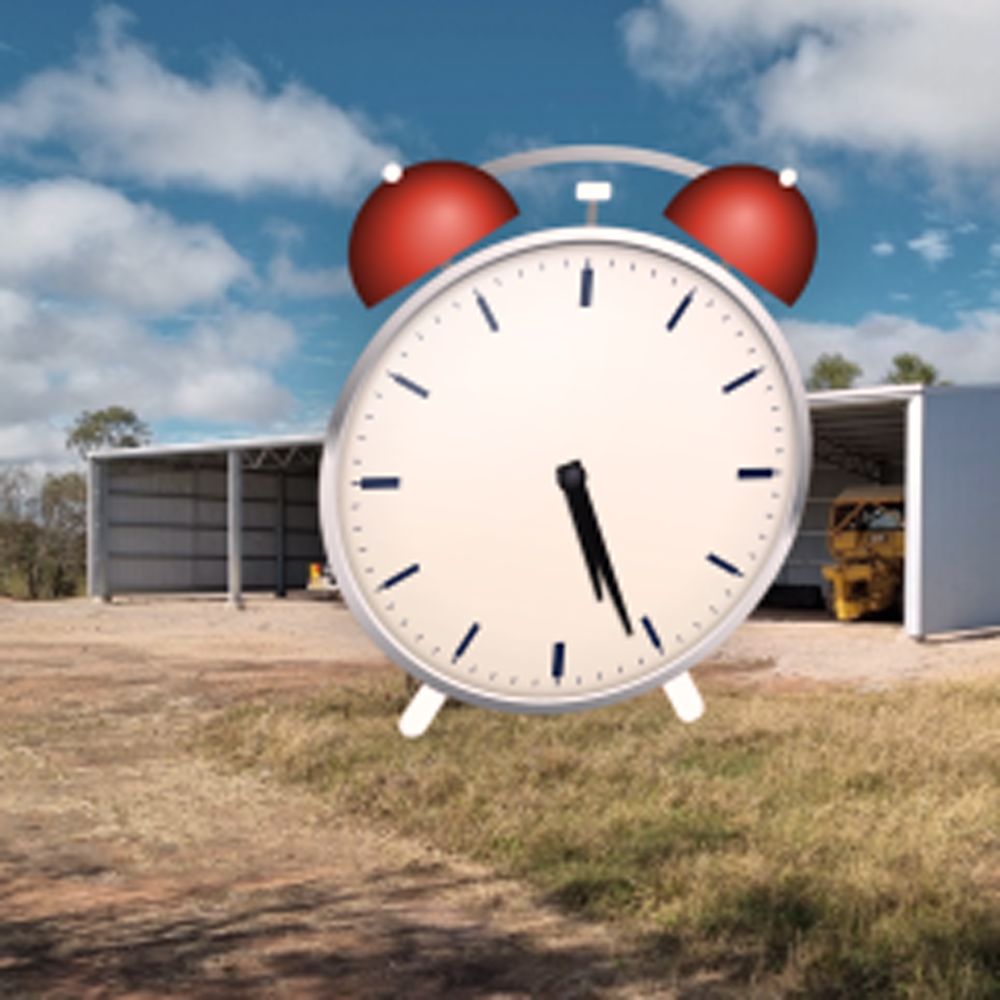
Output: 5h26
